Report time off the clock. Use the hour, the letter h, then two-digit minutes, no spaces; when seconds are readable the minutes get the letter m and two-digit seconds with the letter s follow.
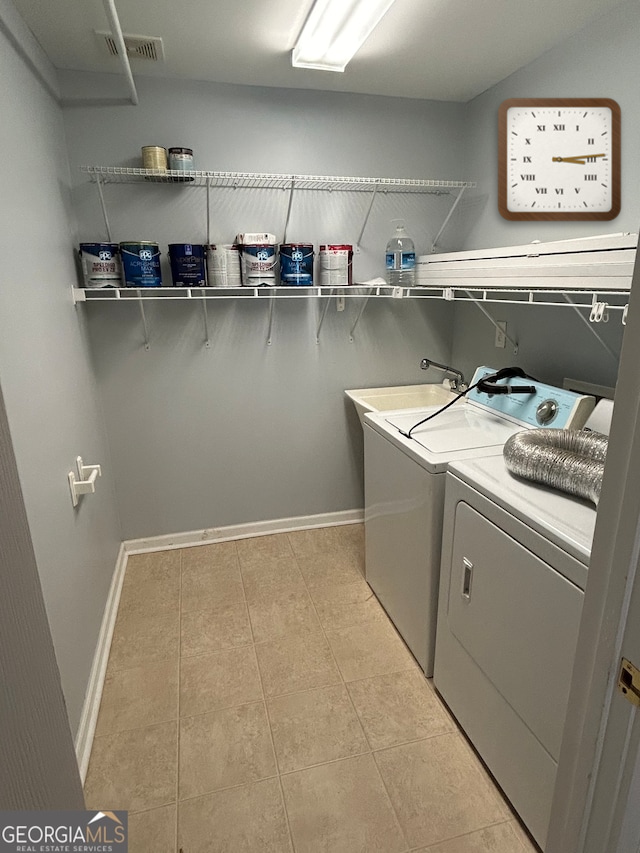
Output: 3h14
